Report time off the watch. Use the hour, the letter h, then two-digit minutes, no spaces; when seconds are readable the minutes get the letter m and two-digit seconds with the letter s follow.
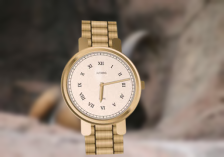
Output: 6h13
